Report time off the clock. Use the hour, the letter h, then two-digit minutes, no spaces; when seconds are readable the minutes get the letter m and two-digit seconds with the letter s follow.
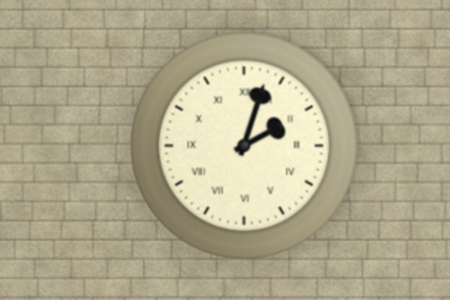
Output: 2h03
